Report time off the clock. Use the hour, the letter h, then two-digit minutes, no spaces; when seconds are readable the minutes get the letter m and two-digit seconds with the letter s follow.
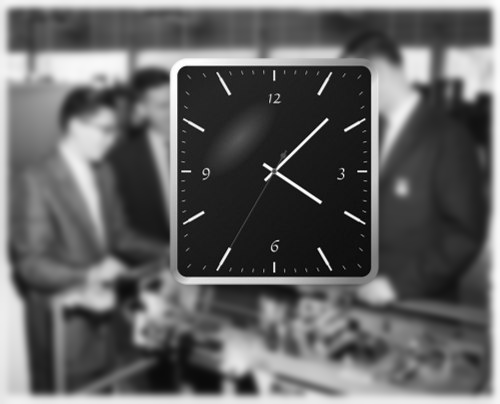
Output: 4h07m35s
